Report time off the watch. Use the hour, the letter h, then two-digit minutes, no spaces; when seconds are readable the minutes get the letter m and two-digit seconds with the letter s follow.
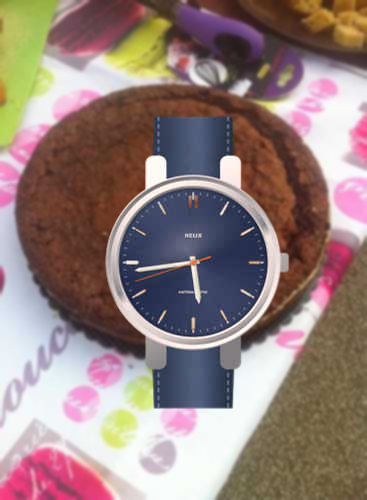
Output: 5h43m42s
